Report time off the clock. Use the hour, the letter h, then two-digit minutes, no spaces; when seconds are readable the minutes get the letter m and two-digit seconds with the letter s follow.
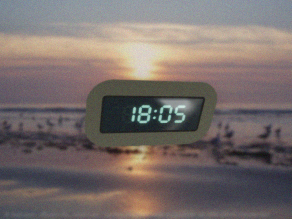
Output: 18h05
